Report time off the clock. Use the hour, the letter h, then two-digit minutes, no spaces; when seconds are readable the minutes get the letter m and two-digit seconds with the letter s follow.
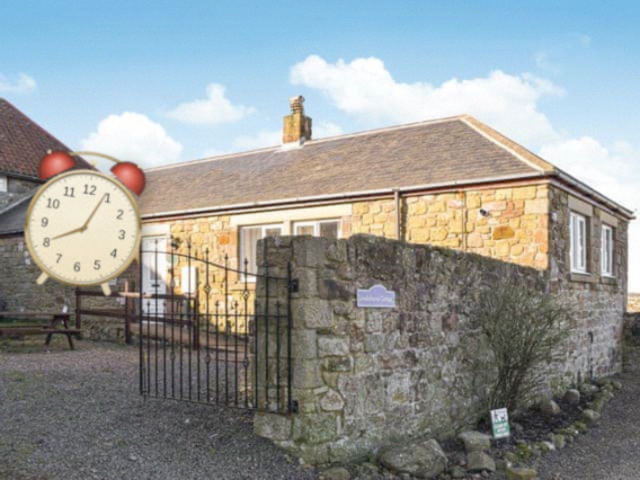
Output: 8h04
